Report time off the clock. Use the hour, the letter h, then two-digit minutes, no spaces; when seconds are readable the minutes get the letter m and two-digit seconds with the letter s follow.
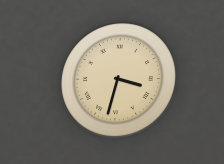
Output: 3h32
